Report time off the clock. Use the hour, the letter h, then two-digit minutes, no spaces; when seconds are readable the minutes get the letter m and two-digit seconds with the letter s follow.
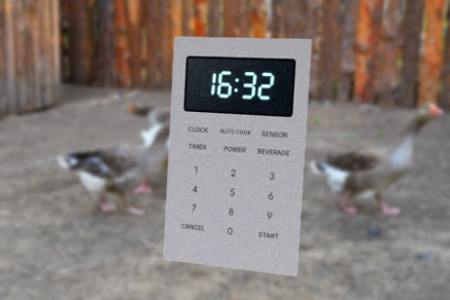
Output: 16h32
